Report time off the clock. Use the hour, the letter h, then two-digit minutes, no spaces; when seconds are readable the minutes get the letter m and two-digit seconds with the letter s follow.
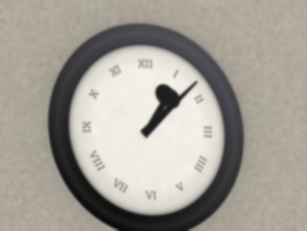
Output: 1h08
